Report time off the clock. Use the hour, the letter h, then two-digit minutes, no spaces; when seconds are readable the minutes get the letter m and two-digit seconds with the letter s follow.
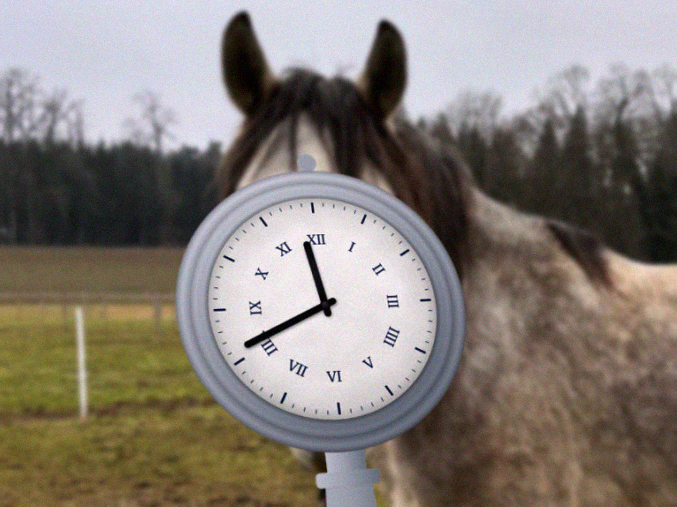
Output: 11h41
